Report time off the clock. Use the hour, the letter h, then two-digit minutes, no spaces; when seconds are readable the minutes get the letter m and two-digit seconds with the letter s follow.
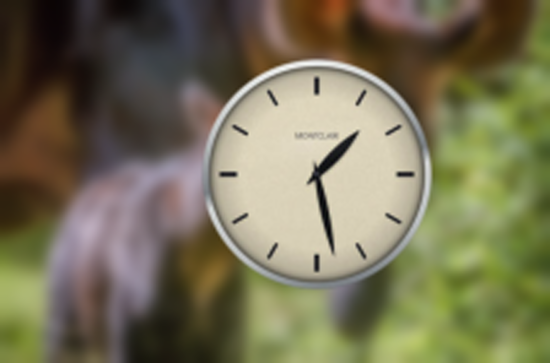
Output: 1h28
